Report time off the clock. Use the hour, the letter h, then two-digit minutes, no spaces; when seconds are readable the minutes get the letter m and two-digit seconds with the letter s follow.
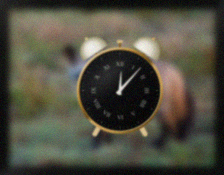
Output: 12h07
